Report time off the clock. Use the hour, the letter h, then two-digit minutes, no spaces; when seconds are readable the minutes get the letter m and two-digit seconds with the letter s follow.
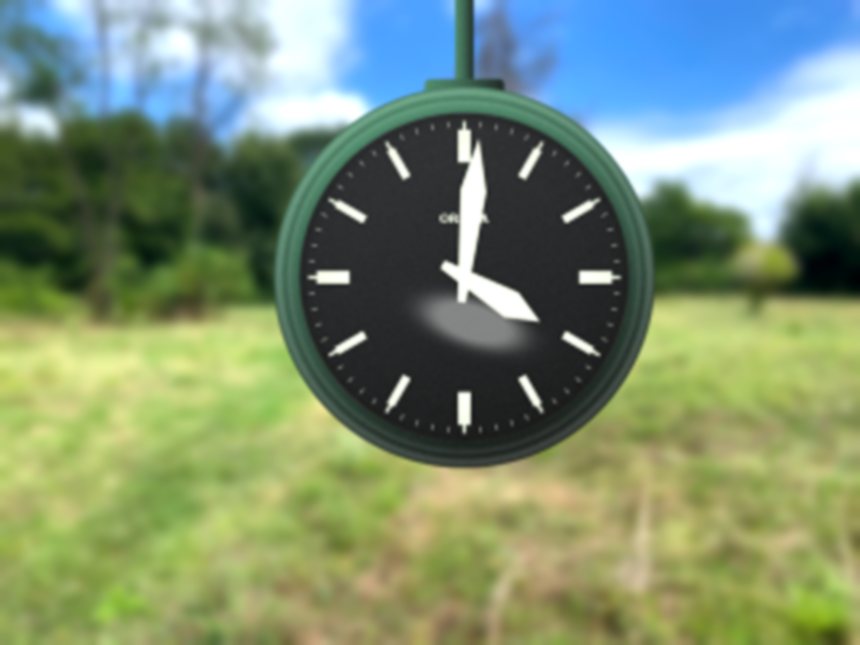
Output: 4h01
